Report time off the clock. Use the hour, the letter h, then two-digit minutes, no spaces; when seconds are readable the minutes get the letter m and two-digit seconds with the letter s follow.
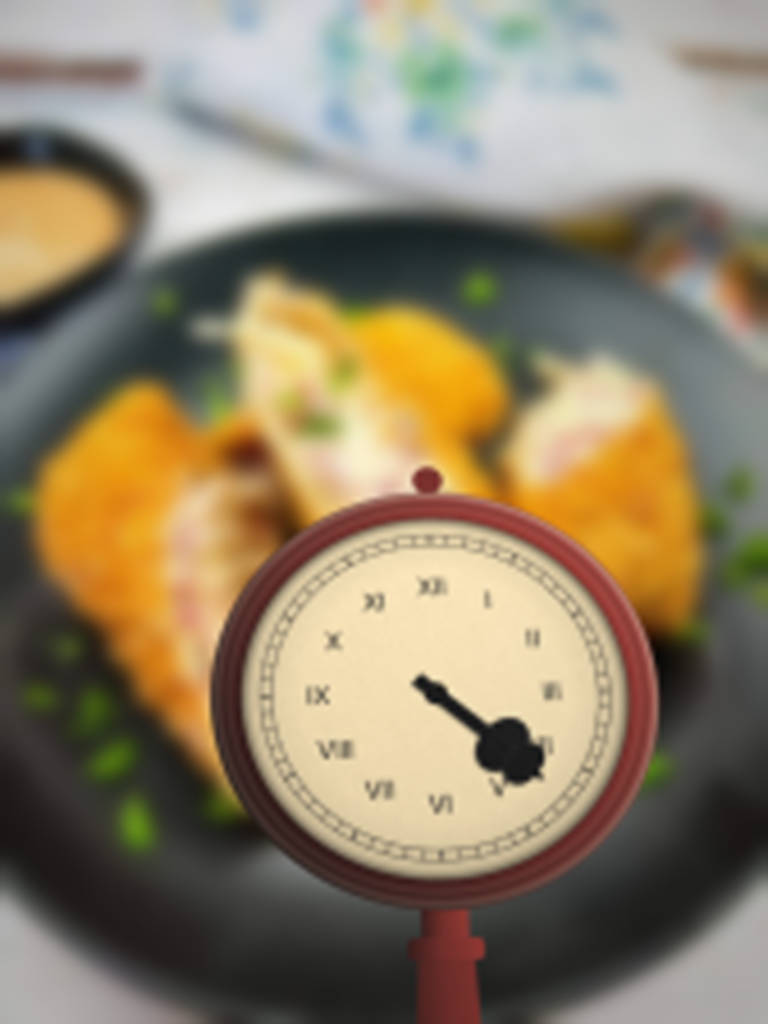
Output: 4h22
